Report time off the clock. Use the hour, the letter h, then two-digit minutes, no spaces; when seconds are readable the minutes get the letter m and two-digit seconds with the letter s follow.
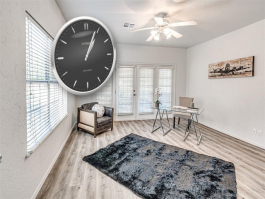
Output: 1h04
